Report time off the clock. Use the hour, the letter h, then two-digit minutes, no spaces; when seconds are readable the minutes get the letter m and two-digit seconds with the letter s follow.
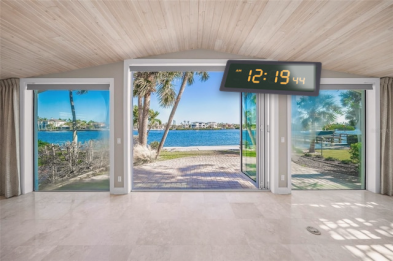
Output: 12h19m44s
